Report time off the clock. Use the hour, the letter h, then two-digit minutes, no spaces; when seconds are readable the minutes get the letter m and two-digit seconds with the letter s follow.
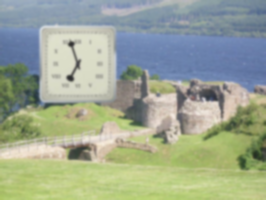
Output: 6h57
